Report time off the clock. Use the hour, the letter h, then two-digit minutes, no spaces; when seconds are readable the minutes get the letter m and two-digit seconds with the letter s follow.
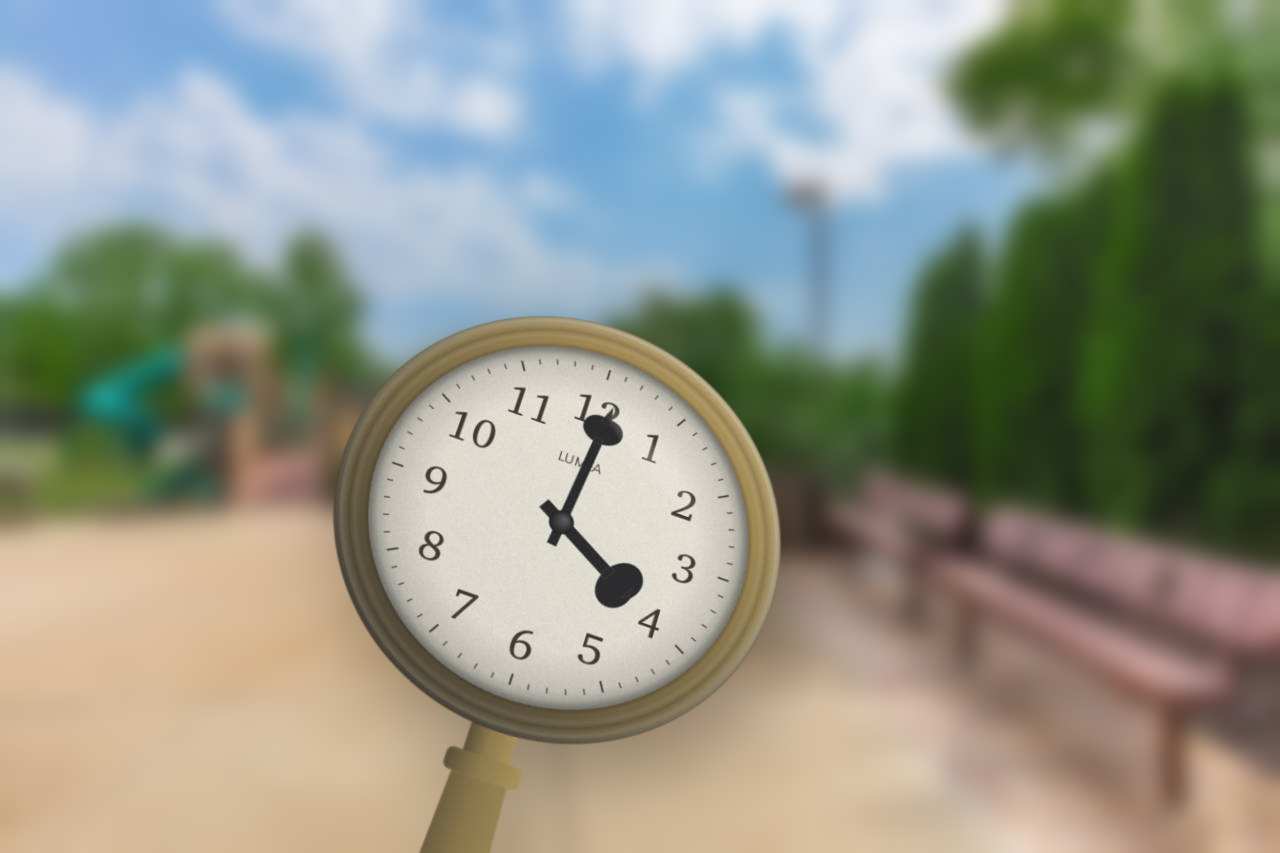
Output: 4h01
